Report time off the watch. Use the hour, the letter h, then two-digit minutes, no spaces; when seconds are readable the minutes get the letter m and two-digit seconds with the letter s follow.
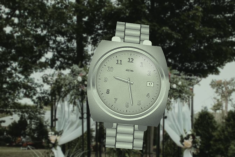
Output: 9h28
